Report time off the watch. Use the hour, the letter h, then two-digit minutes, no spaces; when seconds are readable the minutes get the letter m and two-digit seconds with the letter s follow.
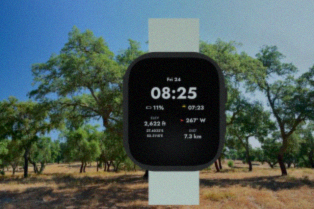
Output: 8h25
